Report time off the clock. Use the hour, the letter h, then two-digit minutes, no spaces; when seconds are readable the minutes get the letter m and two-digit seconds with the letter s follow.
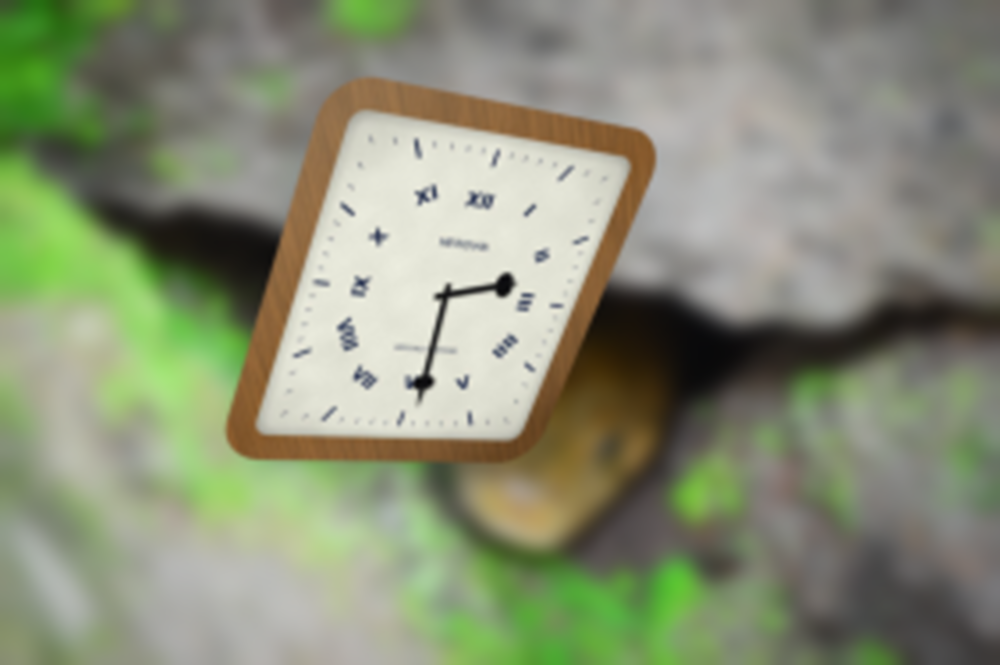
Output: 2h29
